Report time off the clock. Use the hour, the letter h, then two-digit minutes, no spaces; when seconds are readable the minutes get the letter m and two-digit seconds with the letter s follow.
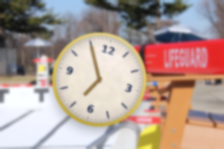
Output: 6h55
